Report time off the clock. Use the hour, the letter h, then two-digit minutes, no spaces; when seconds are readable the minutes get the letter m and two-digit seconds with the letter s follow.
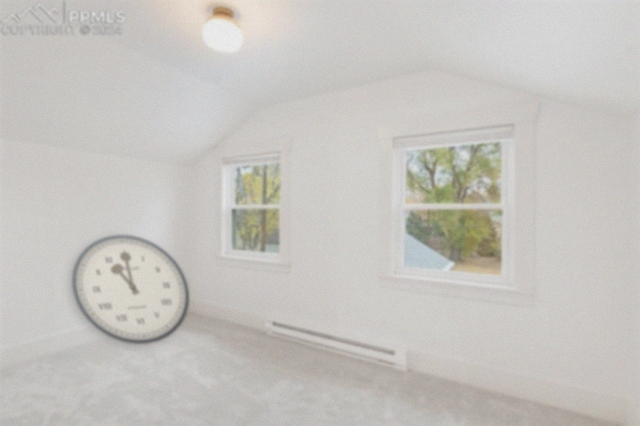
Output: 11h00
